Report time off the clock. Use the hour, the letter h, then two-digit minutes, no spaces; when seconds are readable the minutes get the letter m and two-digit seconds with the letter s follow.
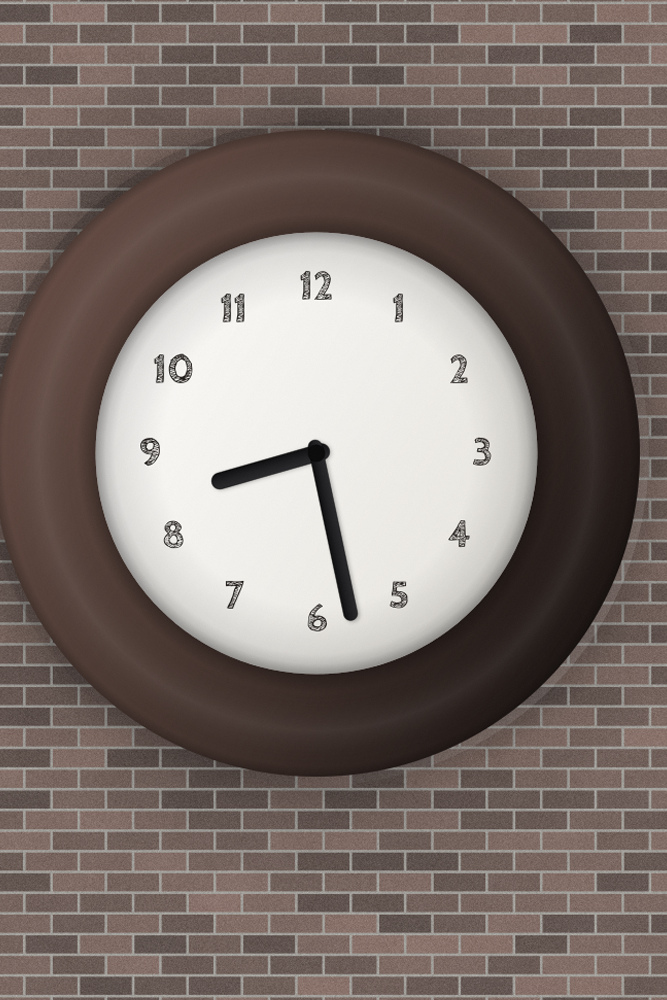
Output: 8h28
